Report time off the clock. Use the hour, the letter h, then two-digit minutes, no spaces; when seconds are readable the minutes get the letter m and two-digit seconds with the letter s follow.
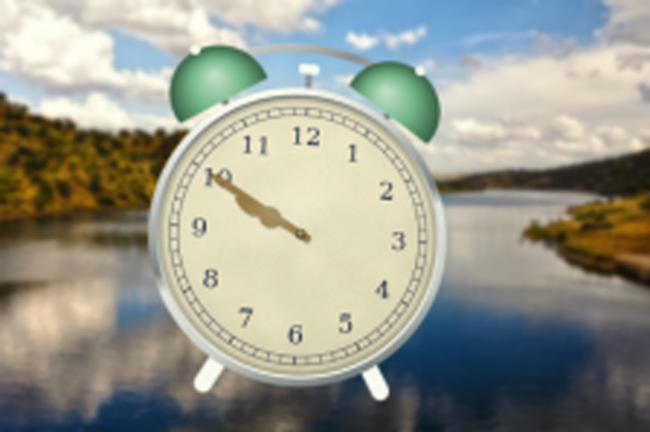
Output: 9h50
